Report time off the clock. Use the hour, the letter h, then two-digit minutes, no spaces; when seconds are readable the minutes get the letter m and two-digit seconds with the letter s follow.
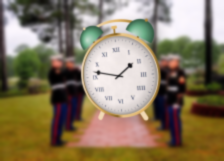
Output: 1h47
